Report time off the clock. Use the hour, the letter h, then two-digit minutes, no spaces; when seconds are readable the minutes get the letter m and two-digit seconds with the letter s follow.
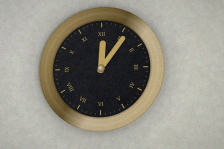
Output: 12h06
